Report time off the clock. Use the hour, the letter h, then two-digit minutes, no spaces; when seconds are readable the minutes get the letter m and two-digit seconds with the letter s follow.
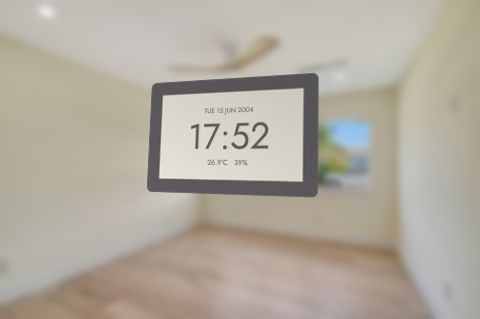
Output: 17h52
